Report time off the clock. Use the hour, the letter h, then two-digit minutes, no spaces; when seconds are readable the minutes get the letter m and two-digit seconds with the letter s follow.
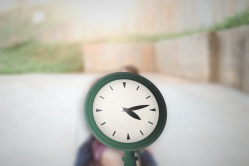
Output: 4h13
